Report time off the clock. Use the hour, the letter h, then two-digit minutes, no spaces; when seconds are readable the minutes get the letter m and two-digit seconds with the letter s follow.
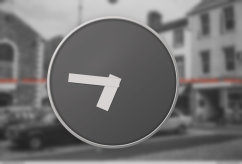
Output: 6h46
